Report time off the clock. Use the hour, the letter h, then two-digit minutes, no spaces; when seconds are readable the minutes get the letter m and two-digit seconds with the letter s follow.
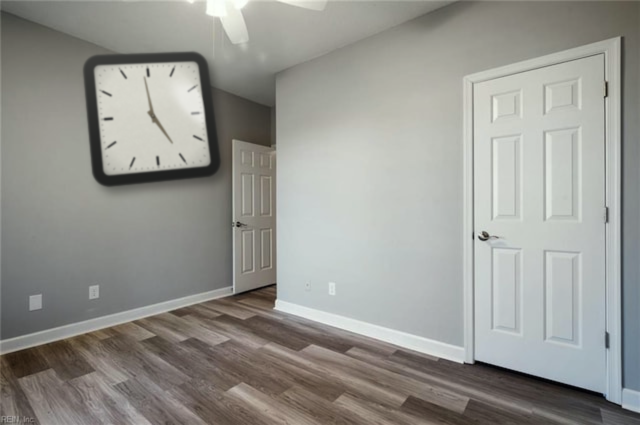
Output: 4h59
